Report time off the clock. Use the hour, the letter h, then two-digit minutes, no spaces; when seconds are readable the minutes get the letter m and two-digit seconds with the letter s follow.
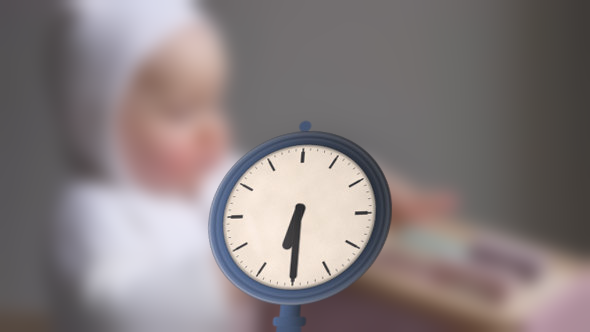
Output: 6h30
